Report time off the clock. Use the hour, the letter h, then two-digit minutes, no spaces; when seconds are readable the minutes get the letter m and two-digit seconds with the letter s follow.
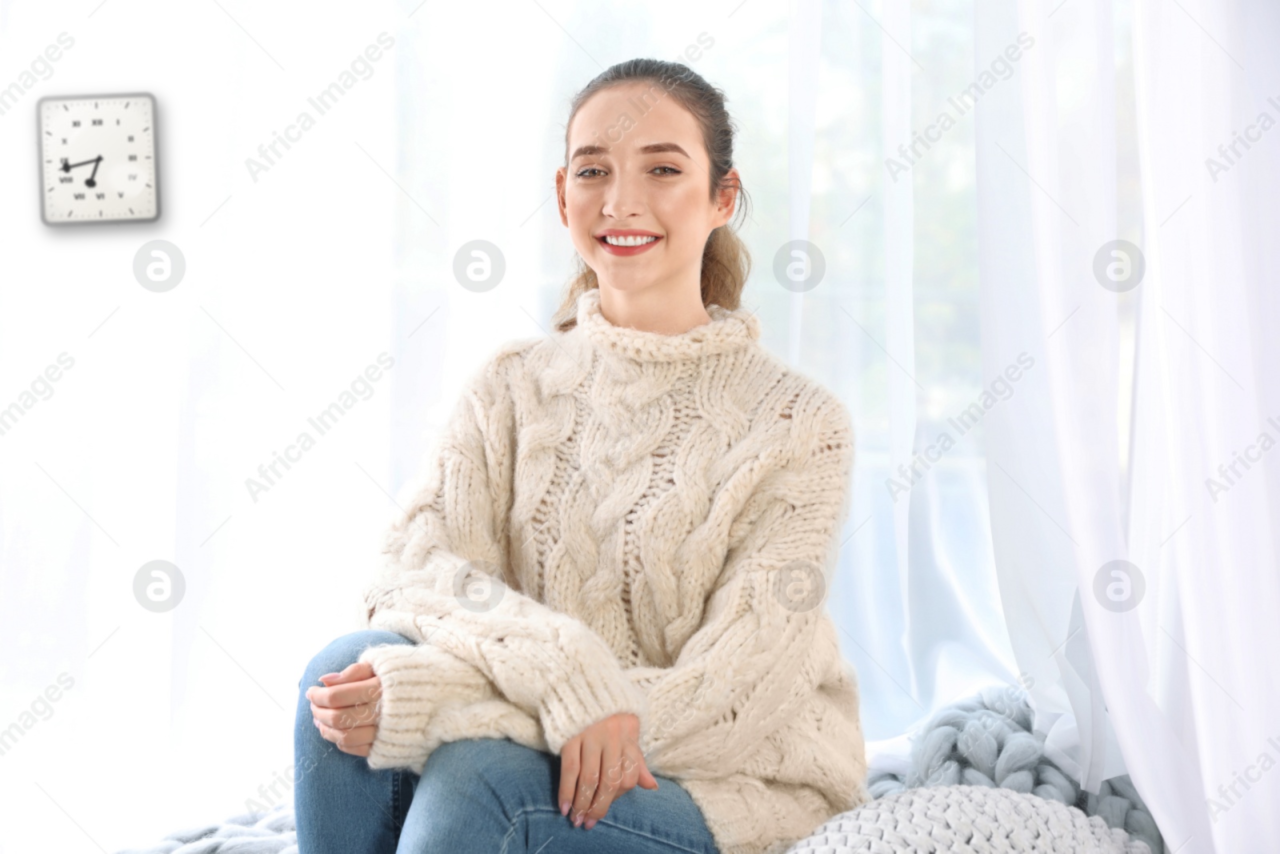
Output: 6h43
